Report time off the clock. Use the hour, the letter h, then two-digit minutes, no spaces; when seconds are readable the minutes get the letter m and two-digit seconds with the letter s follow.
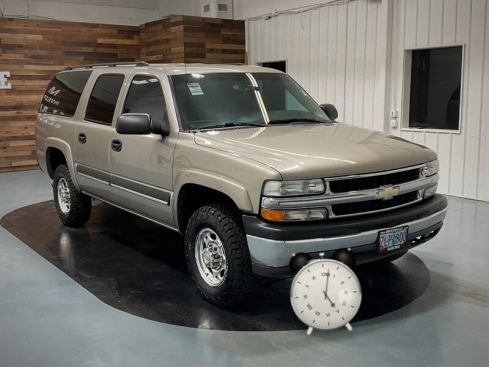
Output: 5h02
